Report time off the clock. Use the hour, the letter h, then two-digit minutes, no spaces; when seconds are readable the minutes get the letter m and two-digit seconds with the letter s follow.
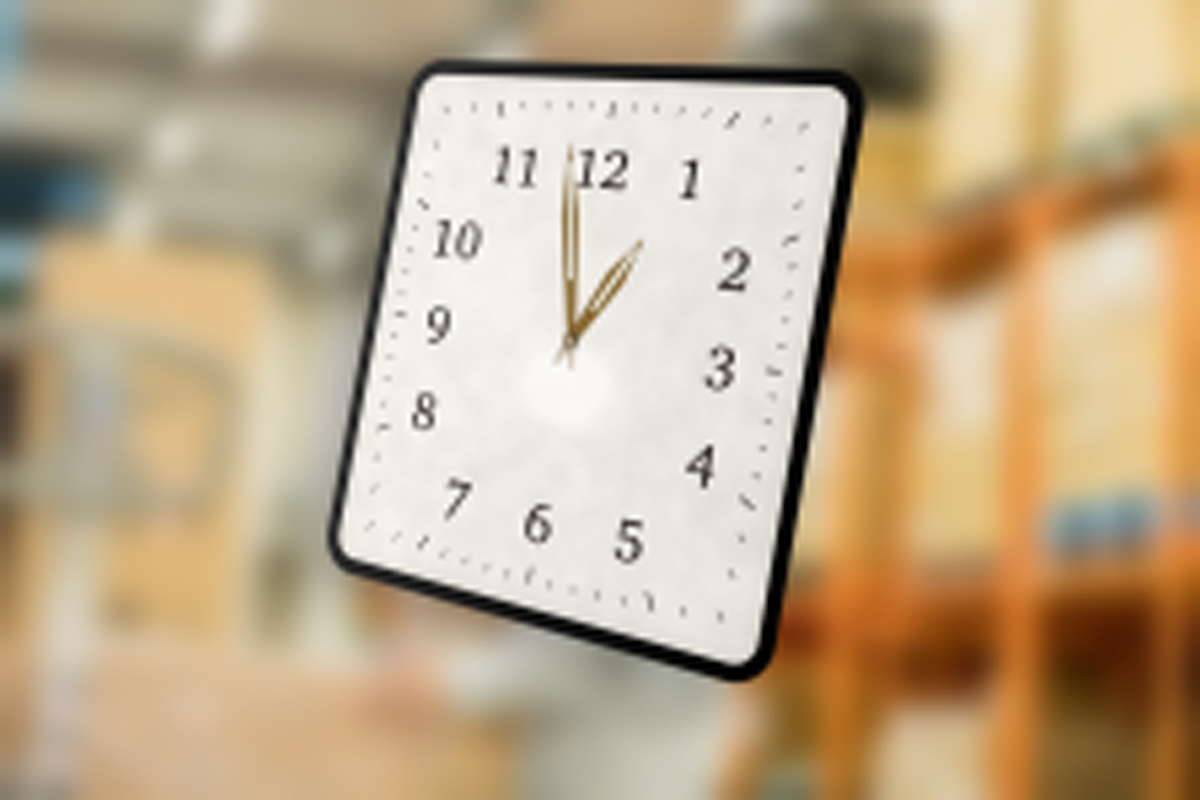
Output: 12h58
